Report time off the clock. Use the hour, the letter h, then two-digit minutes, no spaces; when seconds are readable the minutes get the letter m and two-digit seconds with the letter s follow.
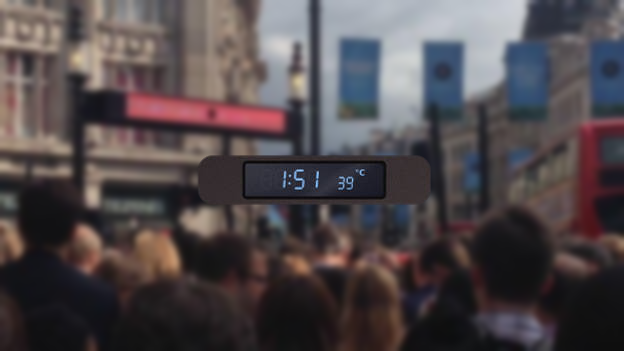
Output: 1h51
